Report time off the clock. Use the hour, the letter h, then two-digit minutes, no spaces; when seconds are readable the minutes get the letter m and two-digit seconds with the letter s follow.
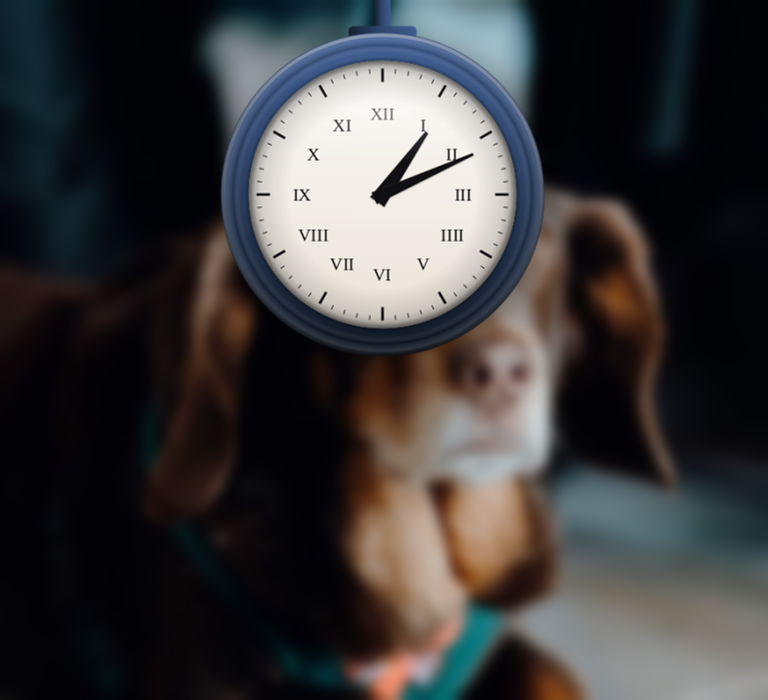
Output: 1h11
